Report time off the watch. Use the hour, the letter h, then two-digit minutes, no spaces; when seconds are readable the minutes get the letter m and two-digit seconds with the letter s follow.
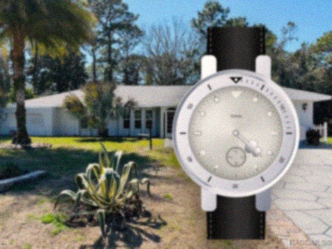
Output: 4h22
